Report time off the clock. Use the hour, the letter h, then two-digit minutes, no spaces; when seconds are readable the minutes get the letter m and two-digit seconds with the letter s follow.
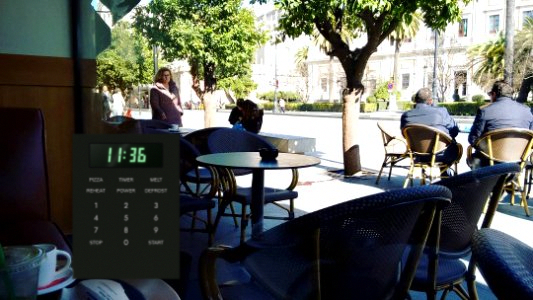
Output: 11h36
